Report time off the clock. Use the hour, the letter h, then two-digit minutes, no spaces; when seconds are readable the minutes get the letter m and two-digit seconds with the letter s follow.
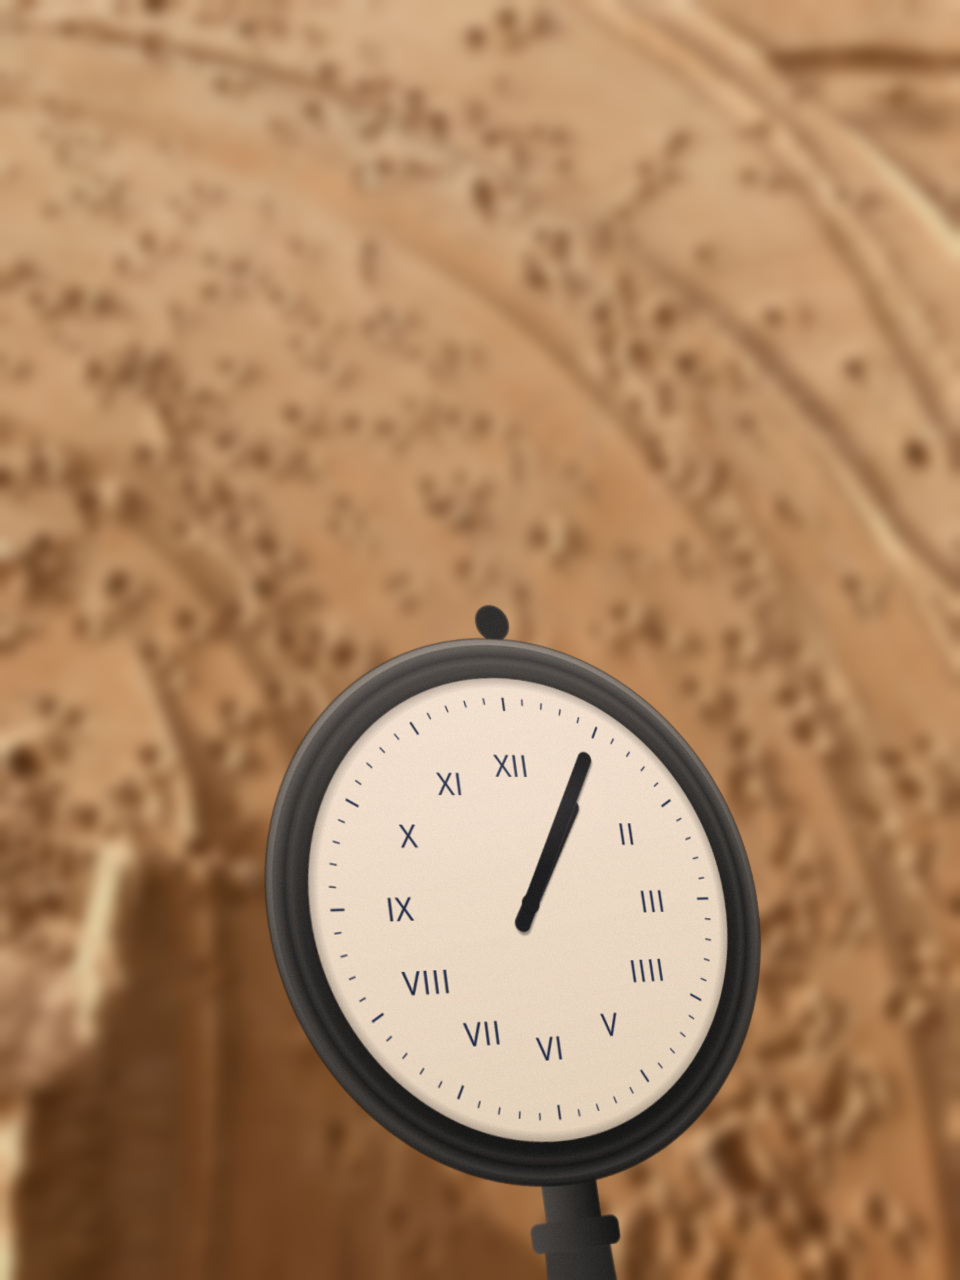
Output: 1h05
